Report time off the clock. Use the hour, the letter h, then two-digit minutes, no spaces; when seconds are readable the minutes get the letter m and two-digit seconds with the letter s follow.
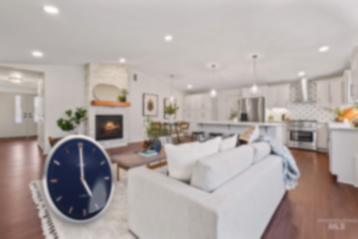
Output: 5h00
